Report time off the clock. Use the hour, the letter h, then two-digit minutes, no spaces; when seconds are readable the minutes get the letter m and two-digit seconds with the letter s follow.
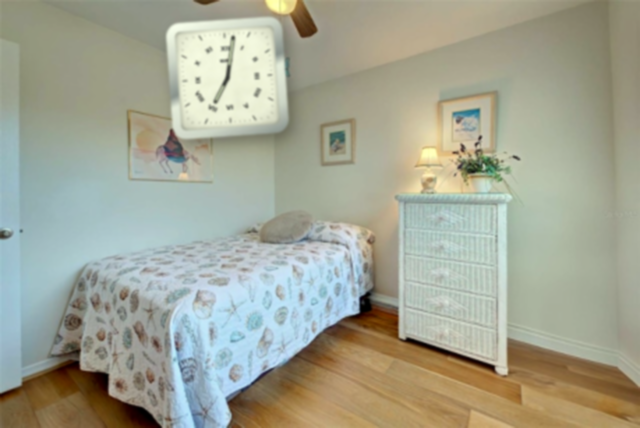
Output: 7h02
